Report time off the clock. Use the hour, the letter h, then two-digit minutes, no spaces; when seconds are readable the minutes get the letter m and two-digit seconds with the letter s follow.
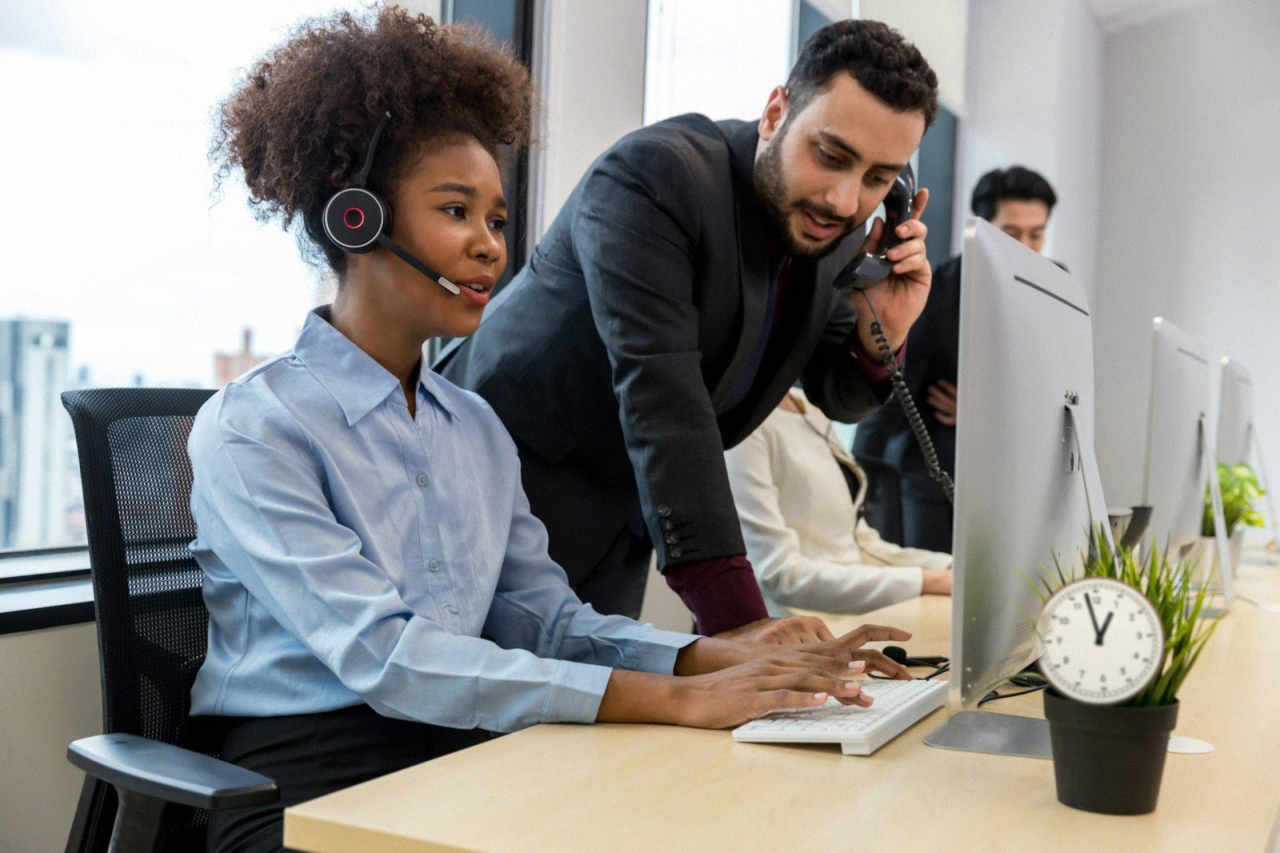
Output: 12h58
